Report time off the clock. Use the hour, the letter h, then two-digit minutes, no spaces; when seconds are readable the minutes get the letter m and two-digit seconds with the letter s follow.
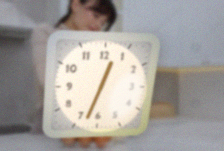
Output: 12h33
